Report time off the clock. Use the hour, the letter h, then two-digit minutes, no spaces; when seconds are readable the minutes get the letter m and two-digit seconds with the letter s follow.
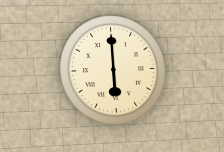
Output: 6h00
